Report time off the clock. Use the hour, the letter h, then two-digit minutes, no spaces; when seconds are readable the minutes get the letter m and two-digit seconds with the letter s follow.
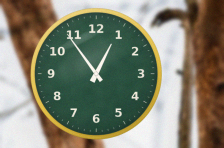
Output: 12h54
